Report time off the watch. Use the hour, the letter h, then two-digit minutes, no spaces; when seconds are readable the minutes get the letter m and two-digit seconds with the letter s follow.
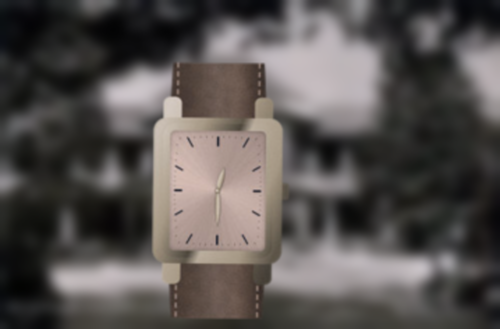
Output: 12h30
